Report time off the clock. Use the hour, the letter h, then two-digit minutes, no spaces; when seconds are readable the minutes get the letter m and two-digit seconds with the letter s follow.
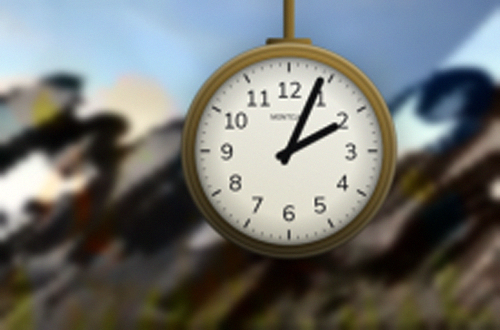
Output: 2h04
